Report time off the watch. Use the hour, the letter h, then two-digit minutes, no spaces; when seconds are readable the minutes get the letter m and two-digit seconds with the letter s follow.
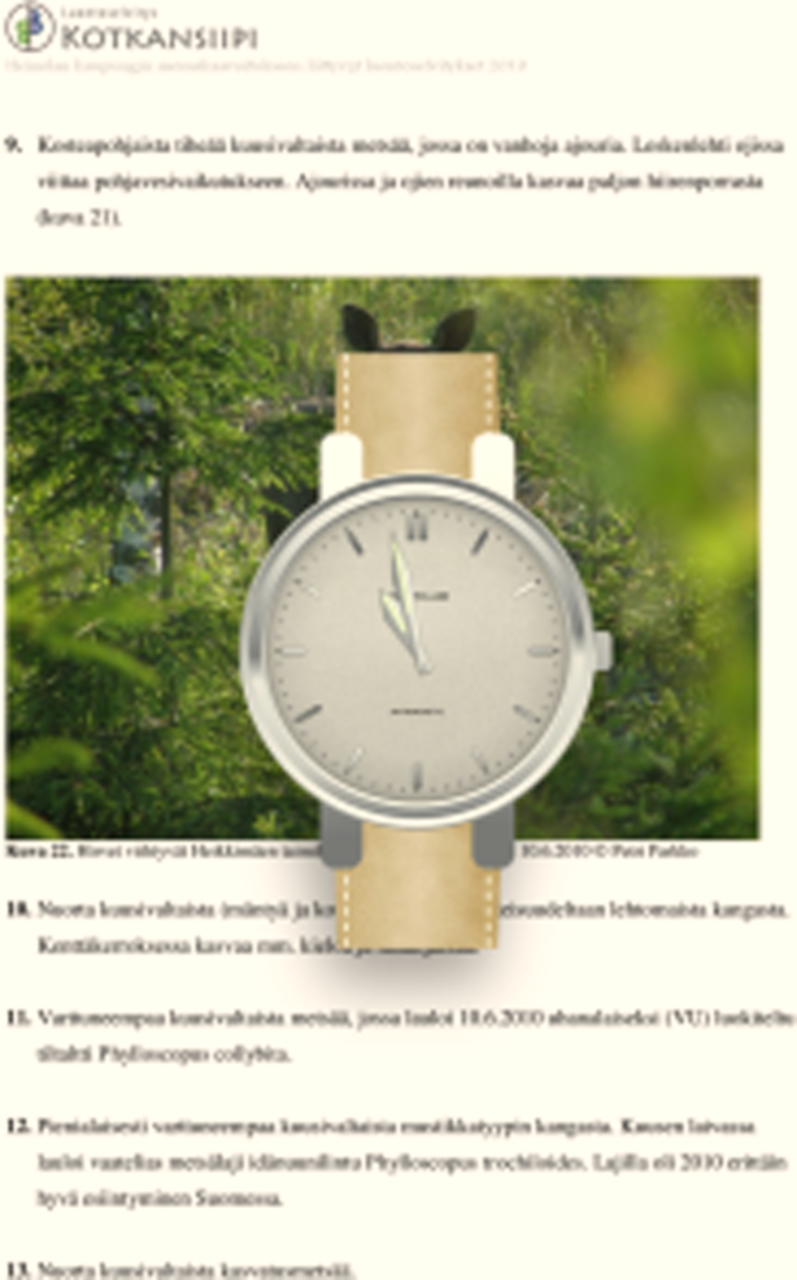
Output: 10h58
